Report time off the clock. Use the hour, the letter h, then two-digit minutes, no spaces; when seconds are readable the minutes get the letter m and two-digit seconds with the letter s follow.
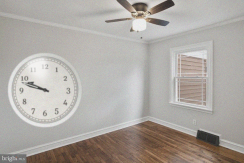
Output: 9h48
